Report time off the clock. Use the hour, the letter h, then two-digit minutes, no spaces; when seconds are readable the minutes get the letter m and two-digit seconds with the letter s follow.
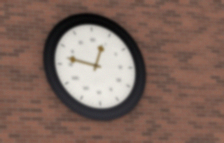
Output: 12h47
